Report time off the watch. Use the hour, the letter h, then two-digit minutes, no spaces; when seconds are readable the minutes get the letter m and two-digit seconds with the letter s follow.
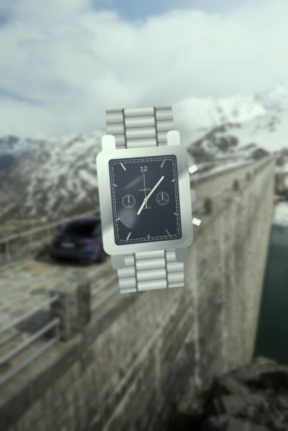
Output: 7h07
